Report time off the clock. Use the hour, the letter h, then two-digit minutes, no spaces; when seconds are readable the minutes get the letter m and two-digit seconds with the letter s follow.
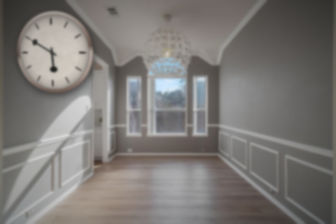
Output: 5h50
